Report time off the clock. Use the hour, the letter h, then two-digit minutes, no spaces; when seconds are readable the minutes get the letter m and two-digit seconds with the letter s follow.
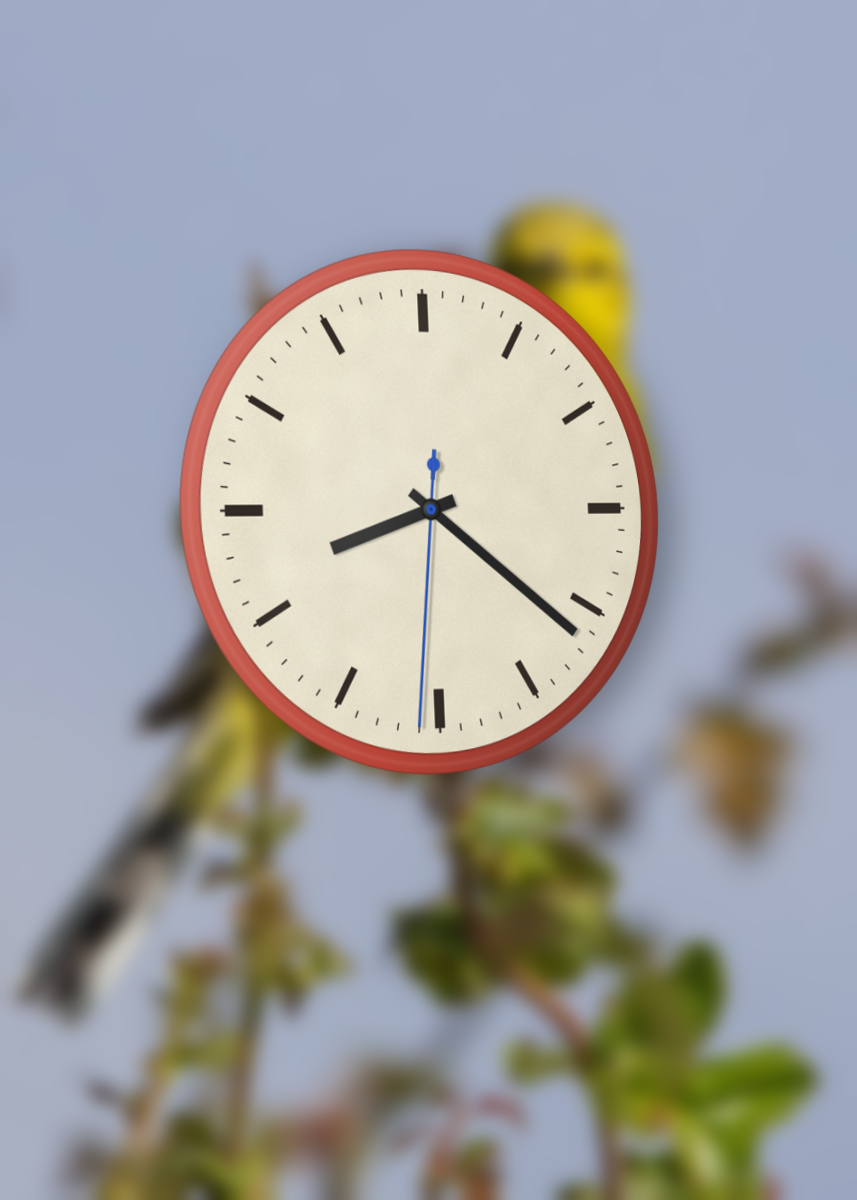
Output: 8h21m31s
